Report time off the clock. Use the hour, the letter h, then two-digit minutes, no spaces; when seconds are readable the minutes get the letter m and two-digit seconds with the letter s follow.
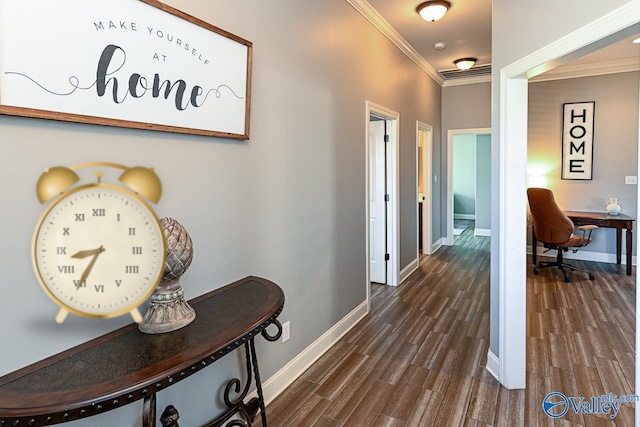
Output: 8h35
